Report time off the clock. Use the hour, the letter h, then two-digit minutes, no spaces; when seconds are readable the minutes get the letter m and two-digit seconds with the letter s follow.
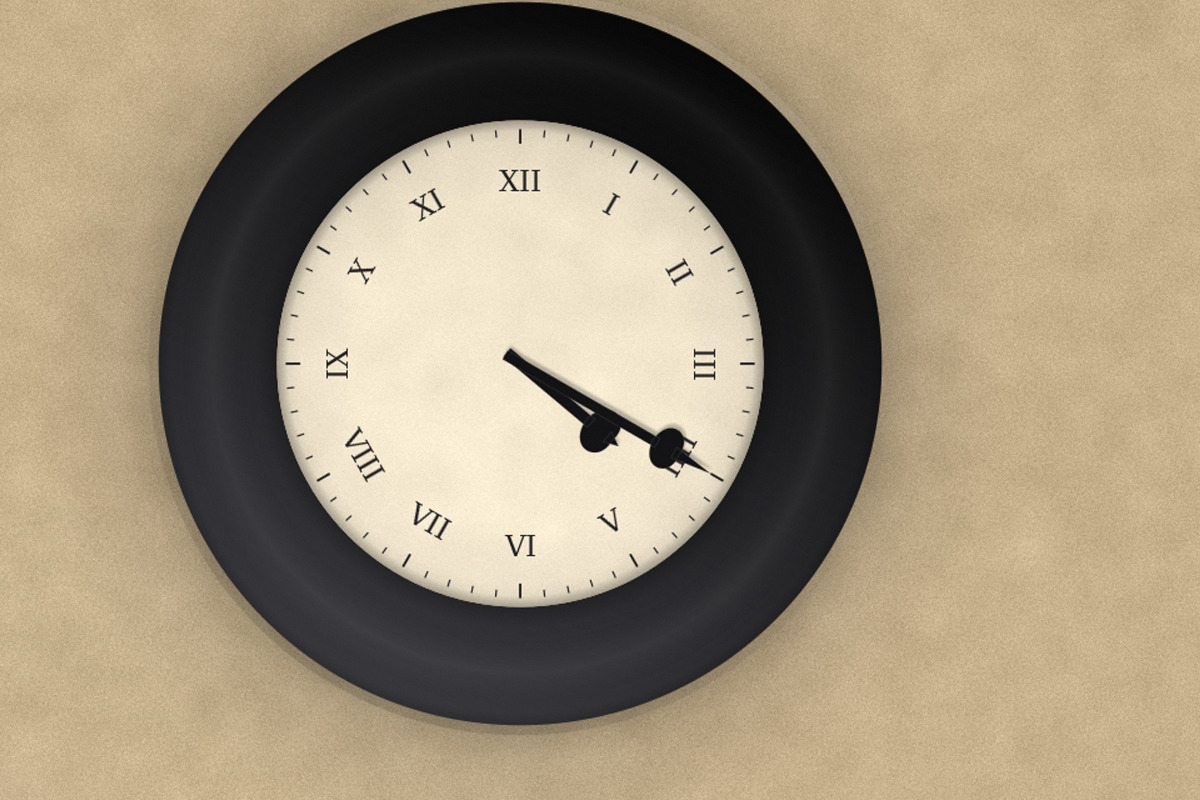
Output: 4h20
